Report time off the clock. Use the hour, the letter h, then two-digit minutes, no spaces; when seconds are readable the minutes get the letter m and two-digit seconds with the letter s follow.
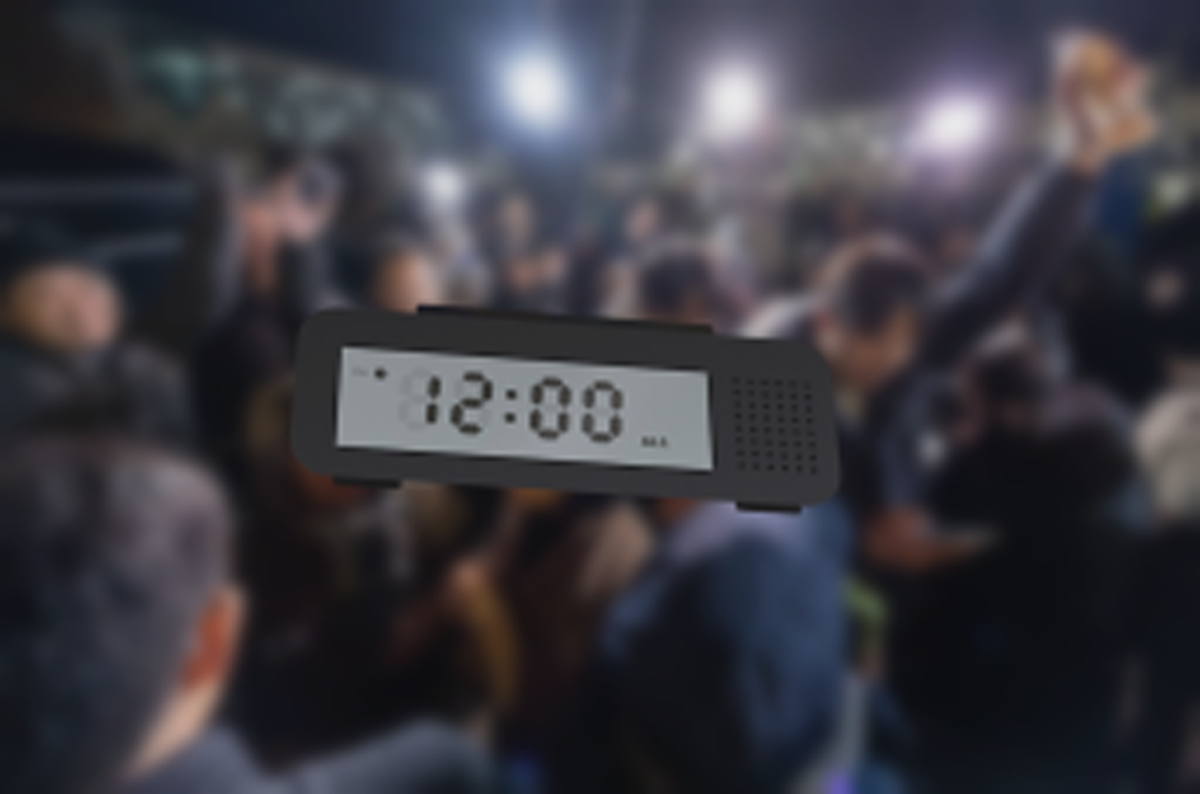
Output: 12h00
